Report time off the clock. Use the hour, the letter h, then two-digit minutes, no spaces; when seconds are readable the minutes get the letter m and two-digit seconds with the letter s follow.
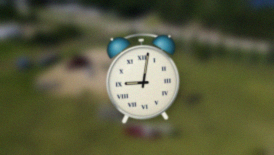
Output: 9h02
